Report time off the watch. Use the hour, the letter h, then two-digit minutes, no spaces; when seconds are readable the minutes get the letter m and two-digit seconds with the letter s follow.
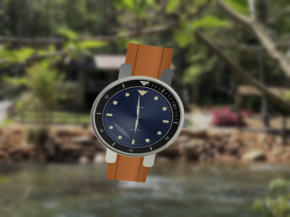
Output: 5h59
